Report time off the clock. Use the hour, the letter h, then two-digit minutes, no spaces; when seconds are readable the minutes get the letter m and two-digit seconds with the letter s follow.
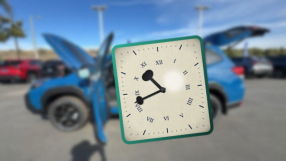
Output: 10h42
